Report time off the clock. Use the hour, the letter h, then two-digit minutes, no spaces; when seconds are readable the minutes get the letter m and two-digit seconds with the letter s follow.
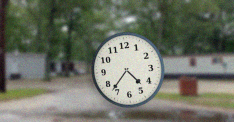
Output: 4h37
